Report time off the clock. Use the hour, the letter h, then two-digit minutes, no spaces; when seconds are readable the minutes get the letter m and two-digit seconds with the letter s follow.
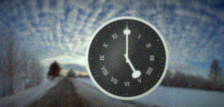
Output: 5h00
